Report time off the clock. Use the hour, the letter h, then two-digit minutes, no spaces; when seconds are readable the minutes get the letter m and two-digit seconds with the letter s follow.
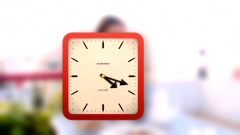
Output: 4h18
